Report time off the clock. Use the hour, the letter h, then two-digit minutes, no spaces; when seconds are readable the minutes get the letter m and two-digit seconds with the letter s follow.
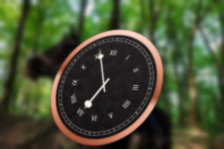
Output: 6h56
